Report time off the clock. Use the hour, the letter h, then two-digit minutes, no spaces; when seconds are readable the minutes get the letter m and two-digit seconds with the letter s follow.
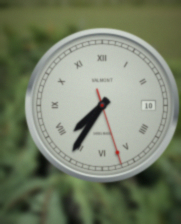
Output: 7h35m27s
